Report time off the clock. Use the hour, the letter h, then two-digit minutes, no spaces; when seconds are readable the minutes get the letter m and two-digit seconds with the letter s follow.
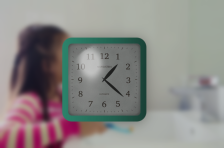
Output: 1h22
